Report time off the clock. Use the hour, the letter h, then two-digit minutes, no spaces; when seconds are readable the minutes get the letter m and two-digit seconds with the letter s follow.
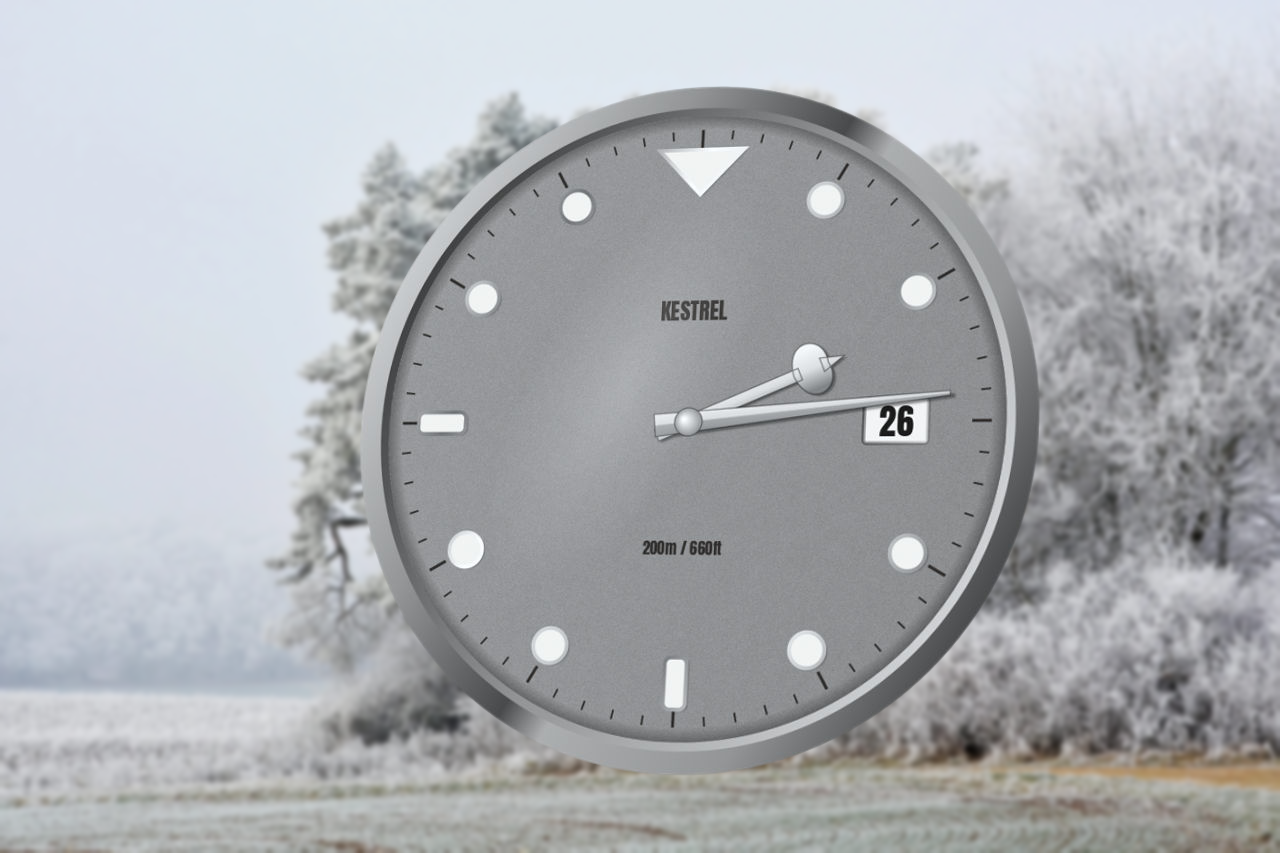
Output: 2h14
